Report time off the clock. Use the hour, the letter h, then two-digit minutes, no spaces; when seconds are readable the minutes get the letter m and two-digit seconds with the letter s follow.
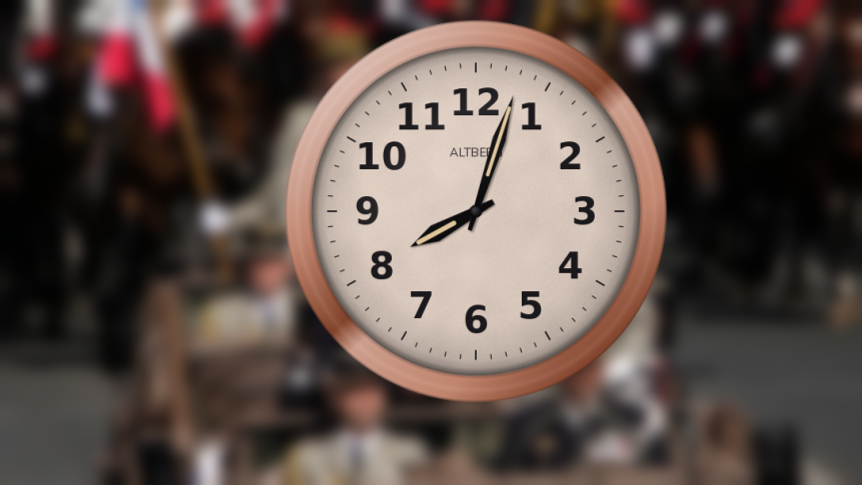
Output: 8h03
